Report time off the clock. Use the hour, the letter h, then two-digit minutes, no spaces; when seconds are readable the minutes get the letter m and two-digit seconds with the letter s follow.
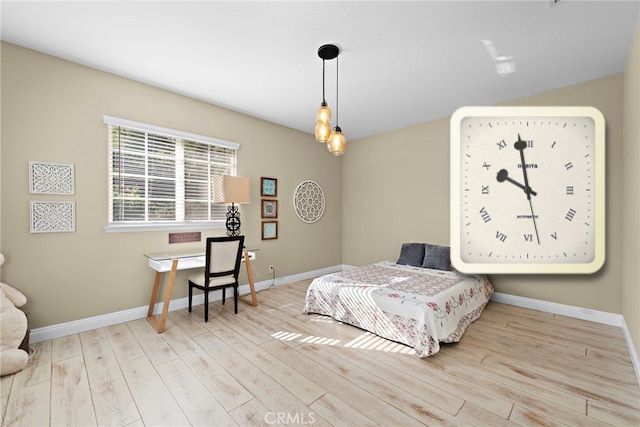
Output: 9h58m28s
